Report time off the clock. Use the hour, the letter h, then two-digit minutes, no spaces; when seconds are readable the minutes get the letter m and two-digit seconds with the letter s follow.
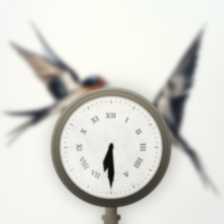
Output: 6h30
